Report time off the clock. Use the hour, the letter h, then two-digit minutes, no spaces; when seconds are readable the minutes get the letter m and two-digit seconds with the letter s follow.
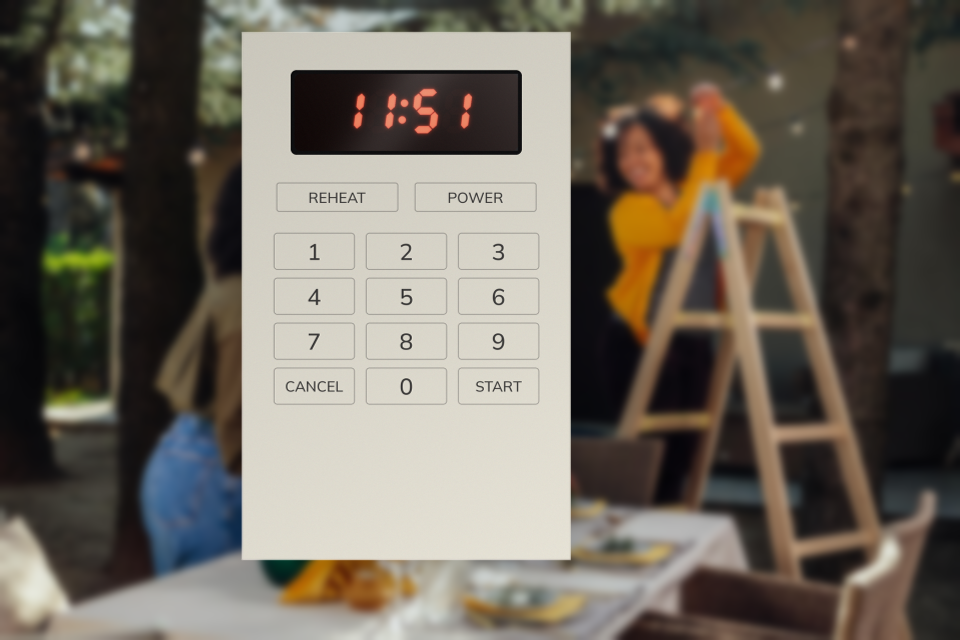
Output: 11h51
